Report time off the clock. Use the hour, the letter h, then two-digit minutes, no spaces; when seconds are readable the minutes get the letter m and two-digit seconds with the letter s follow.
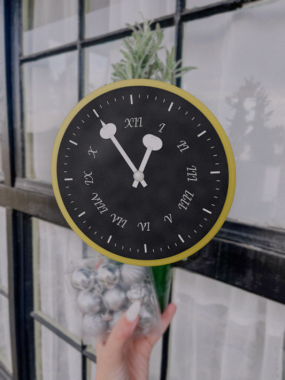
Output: 12h55
